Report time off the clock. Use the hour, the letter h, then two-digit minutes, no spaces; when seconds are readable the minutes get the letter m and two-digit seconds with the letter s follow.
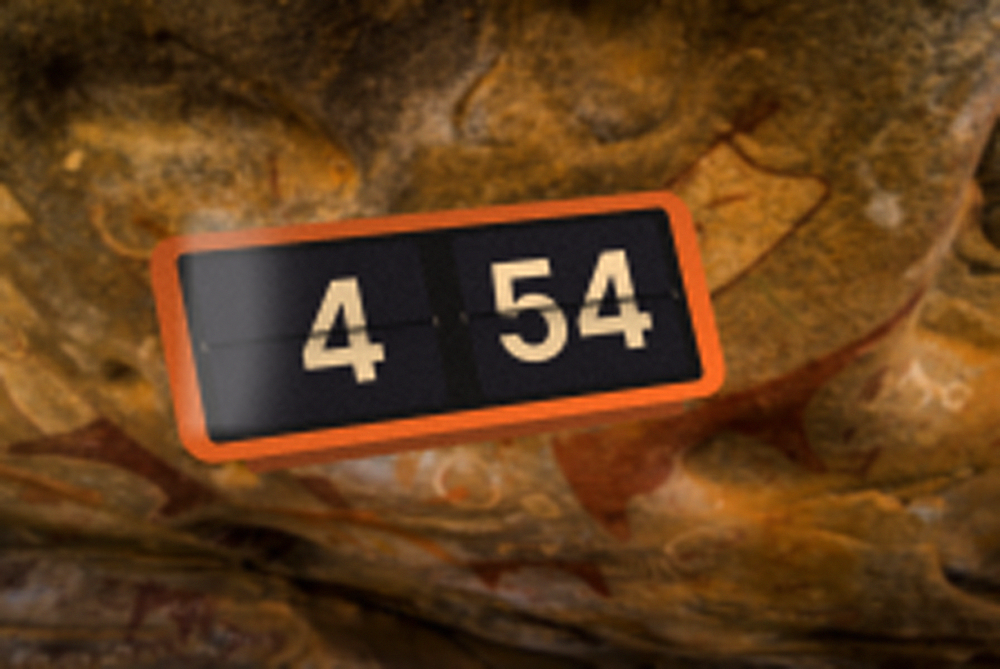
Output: 4h54
